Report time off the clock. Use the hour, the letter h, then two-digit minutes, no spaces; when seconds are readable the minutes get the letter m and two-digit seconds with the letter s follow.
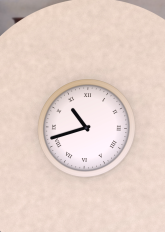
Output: 10h42
